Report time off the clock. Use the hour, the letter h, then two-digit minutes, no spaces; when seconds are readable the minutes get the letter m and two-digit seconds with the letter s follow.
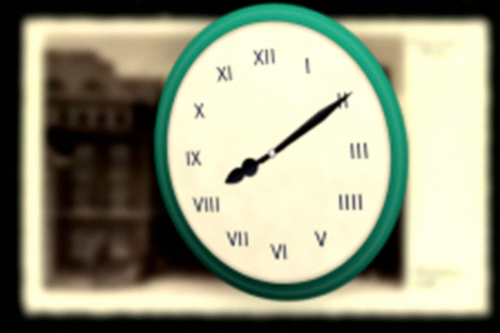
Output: 8h10
